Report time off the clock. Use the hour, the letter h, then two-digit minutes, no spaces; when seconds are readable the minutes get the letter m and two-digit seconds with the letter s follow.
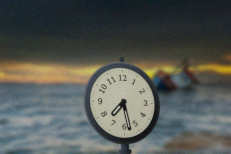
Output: 7h28
